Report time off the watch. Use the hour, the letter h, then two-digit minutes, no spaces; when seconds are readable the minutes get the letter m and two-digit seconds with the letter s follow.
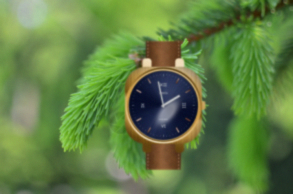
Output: 1h58
